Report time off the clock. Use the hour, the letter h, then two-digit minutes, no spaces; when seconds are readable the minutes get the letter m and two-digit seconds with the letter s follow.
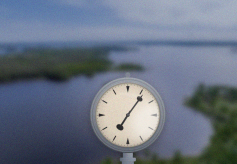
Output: 7h06
